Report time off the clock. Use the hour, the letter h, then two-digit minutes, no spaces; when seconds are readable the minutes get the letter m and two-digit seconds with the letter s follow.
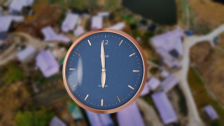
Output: 5h59
